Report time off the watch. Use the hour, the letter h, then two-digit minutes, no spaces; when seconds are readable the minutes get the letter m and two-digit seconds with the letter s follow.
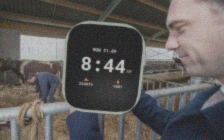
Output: 8h44
